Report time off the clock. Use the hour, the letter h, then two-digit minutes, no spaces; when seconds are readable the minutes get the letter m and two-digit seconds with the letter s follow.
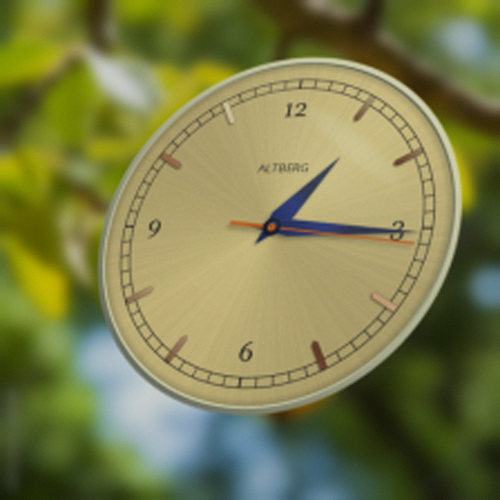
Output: 1h15m16s
